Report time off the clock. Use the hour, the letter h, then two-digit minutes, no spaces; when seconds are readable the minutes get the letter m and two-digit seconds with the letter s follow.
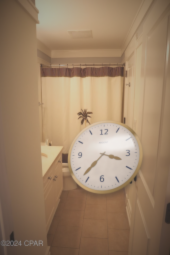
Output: 3h37
